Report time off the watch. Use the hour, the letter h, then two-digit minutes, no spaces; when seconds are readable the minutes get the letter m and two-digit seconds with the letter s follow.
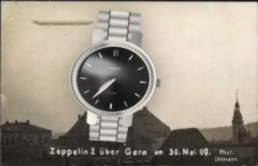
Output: 7h37
